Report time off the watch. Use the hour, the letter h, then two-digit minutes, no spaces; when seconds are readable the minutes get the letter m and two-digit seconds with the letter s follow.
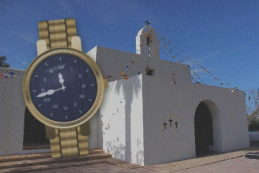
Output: 11h43
